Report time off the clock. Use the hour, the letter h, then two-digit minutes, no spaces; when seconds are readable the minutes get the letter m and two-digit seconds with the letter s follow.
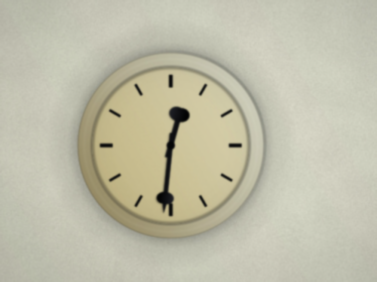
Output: 12h31
